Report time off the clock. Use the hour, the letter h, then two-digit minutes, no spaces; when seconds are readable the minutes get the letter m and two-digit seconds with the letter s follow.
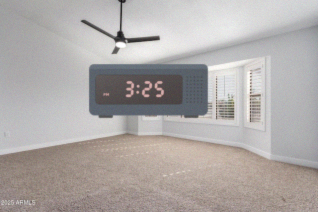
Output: 3h25
